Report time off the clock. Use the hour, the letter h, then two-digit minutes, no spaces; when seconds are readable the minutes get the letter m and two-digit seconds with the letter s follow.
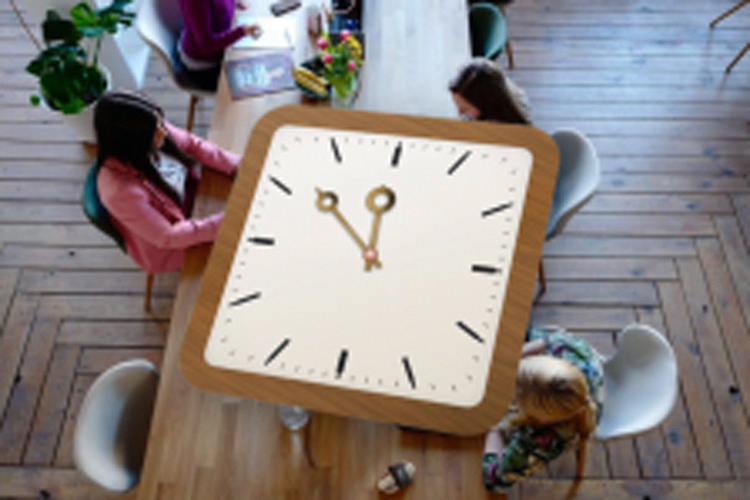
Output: 11h52
